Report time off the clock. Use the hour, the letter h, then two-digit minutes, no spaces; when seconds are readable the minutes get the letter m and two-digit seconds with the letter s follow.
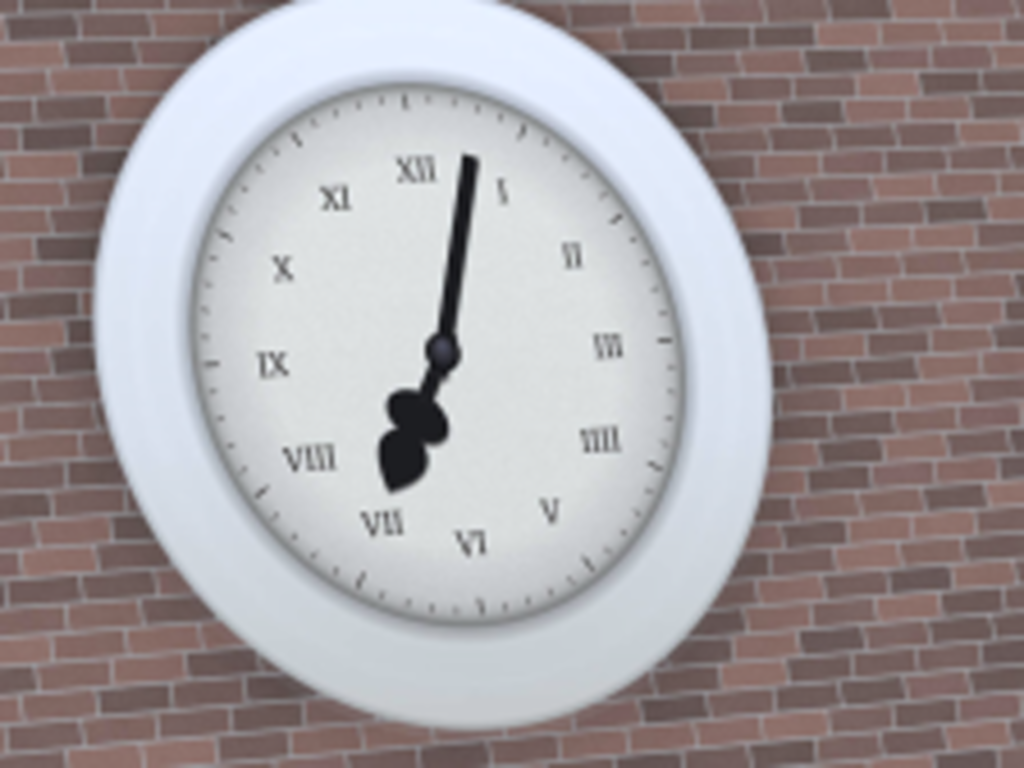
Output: 7h03
